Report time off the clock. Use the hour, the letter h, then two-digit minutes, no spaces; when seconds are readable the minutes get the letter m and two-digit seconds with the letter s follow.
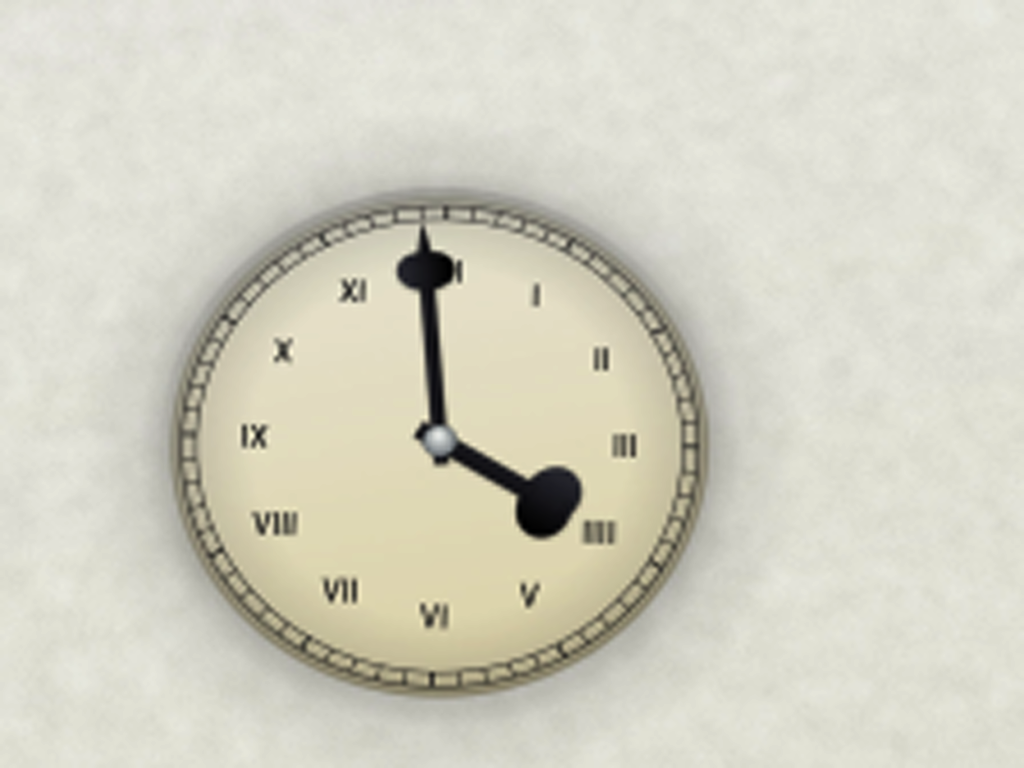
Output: 3h59
